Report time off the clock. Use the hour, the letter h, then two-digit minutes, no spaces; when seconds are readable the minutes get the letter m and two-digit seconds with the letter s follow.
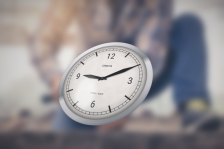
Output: 9h10
